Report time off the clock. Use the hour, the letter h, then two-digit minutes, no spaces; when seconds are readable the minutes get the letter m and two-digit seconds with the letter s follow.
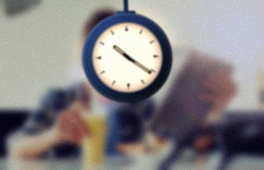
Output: 10h21
